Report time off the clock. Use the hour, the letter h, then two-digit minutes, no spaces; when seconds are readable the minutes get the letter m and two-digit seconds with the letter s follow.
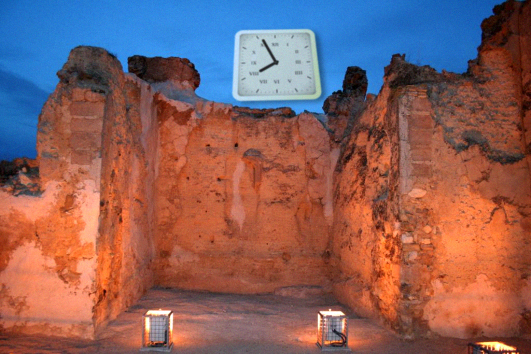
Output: 7h56
